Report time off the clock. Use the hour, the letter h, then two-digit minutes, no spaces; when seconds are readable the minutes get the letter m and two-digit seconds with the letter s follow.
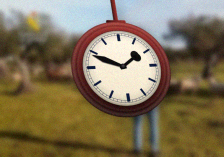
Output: 1h49
